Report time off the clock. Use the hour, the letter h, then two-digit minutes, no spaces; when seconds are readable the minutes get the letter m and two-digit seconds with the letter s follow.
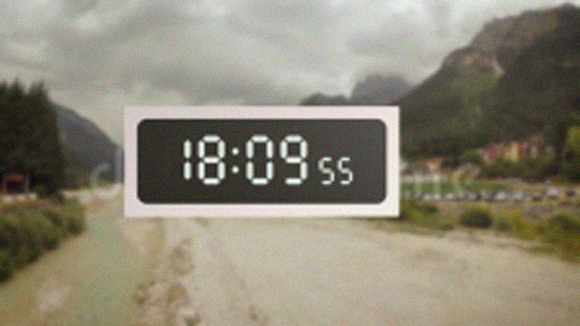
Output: 18h09m55s
